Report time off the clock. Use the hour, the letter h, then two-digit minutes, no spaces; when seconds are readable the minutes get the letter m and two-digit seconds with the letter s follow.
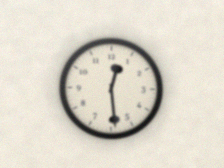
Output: 12h29
